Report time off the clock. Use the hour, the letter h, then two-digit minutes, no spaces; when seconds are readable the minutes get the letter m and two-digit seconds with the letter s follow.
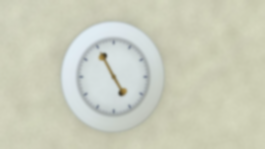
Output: 4h55
